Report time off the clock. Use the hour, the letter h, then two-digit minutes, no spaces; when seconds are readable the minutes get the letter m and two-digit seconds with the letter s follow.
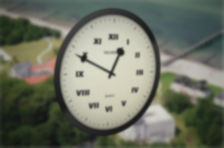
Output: 12h49
